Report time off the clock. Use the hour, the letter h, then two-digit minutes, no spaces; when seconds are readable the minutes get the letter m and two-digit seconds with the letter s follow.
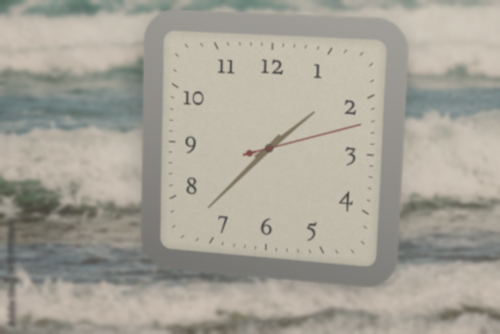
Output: 1h37m12s
